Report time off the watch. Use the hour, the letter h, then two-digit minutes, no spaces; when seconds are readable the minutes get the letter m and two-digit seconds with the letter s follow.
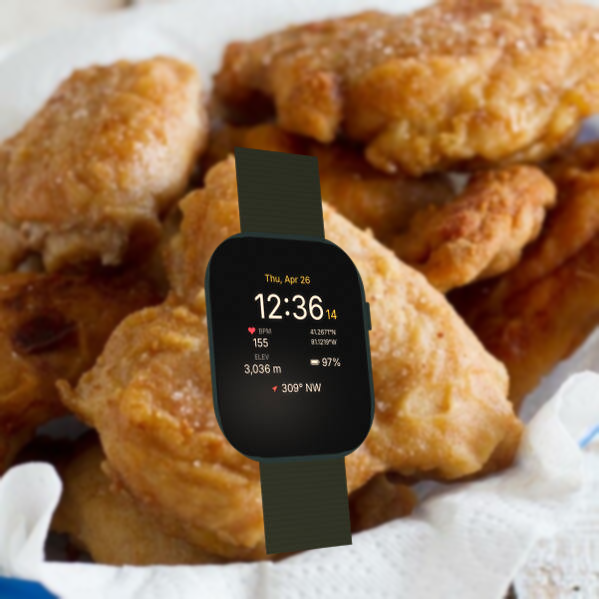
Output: 12h36m14s
